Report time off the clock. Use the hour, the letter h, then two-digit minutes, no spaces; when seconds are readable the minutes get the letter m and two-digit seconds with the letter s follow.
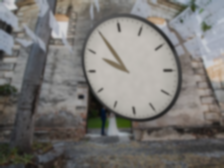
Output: 9h55
